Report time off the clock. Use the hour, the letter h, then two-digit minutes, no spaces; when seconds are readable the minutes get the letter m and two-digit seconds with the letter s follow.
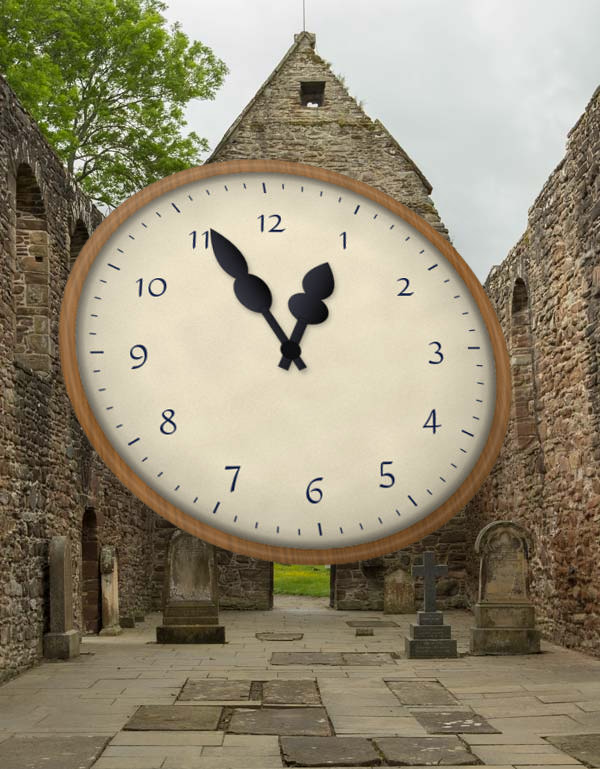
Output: 12h56
